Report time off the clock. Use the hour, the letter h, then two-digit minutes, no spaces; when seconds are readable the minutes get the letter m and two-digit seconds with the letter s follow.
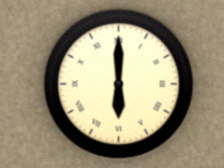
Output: 6h00
